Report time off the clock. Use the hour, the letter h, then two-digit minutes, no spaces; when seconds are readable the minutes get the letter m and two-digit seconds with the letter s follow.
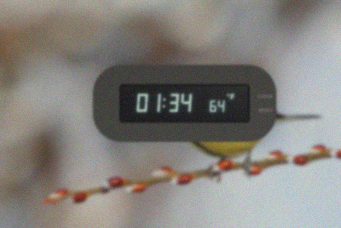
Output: 1h34
